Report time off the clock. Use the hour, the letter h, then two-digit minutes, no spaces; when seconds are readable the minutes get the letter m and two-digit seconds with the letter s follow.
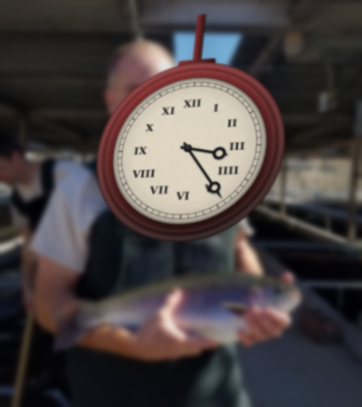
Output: 3h24
